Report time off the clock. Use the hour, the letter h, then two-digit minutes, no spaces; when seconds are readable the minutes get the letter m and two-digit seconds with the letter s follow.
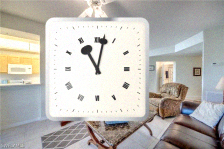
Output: 11h02
